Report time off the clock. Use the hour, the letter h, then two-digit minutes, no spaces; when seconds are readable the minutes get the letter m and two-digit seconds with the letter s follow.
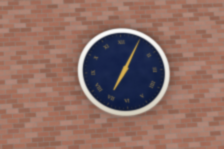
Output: 7h05
